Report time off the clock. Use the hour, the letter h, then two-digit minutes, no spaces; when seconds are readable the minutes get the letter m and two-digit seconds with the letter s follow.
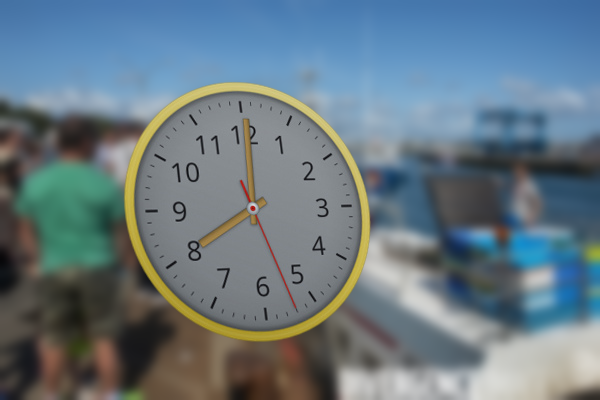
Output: 8h00m27s
